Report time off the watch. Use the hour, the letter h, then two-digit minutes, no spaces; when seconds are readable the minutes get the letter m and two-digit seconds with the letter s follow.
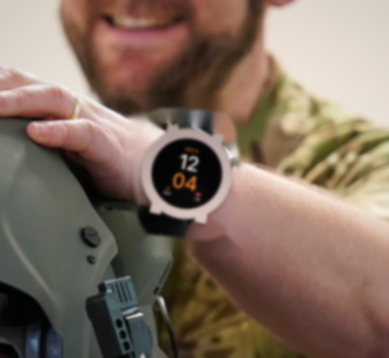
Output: 12h04
